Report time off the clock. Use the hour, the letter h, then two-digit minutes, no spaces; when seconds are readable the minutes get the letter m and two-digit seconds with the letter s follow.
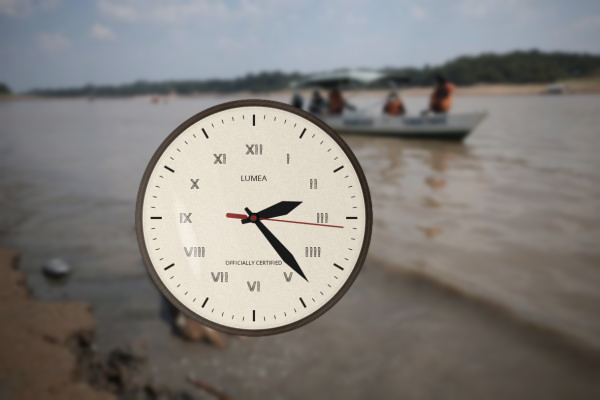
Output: 2h23m16s
